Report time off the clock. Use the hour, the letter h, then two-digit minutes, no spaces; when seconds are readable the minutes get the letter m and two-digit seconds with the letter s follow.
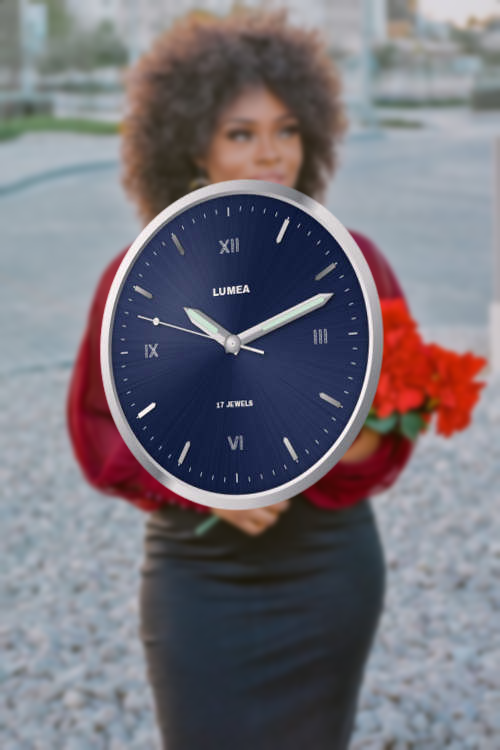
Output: 10h11m48s
